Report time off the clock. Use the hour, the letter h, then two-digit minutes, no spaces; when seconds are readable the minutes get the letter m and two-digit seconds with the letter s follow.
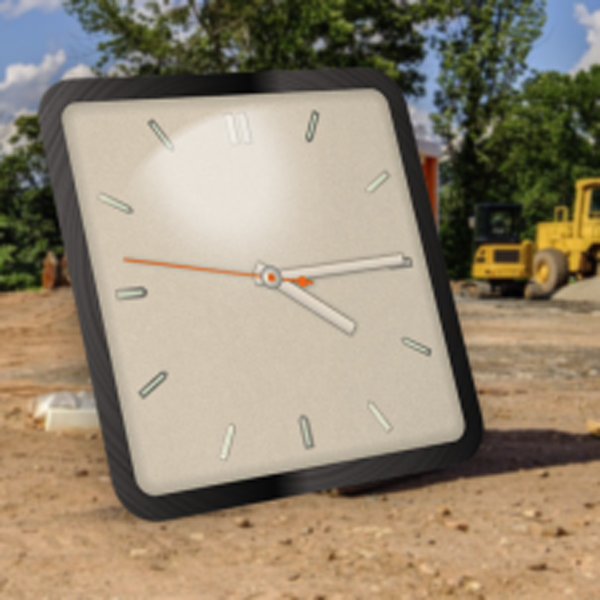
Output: 4h14m47s
